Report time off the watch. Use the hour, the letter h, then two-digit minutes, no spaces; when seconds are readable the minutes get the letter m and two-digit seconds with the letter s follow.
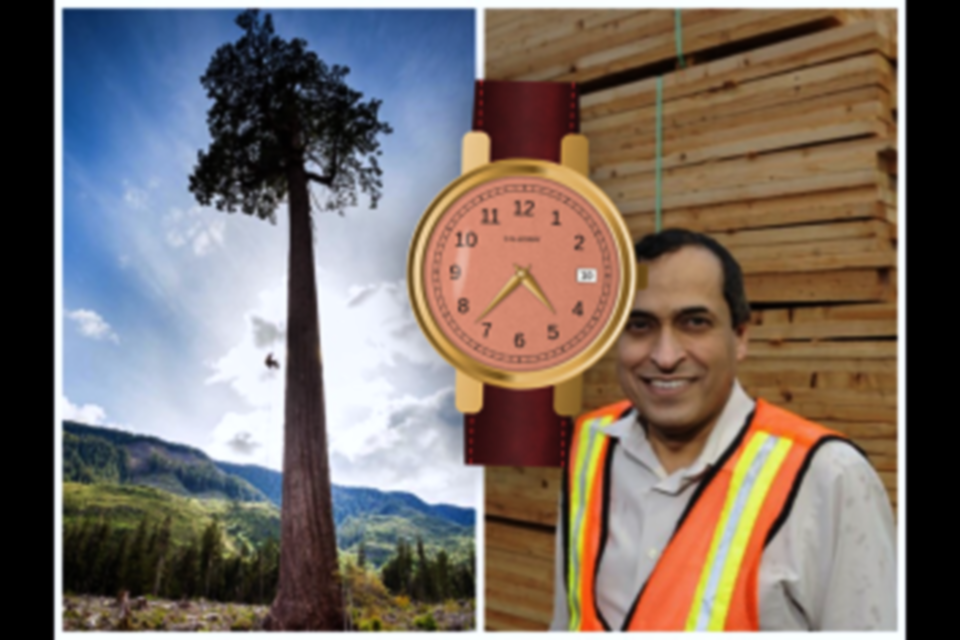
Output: 4h37
